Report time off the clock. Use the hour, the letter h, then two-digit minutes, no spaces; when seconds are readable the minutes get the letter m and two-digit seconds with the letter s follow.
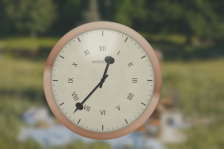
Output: 12h37
